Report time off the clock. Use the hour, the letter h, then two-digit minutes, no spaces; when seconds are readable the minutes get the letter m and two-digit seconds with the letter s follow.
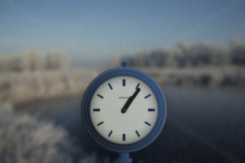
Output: 1h06
